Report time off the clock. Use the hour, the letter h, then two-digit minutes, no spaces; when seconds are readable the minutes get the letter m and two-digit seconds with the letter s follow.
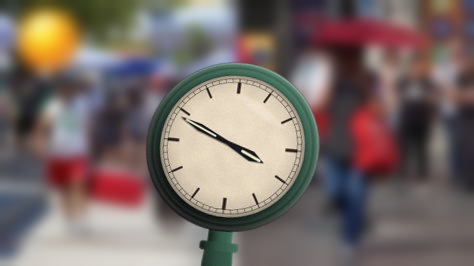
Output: 3h49
